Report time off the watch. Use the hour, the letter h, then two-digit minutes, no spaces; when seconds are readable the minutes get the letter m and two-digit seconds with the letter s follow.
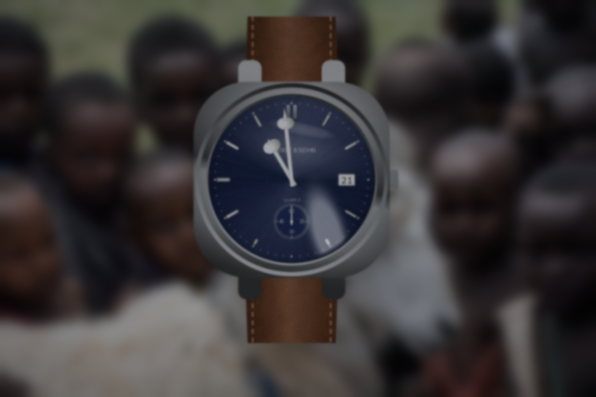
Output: 10h59
